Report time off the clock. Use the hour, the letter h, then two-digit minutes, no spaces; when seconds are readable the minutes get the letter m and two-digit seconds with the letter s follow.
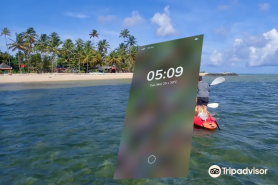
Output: 5h09
